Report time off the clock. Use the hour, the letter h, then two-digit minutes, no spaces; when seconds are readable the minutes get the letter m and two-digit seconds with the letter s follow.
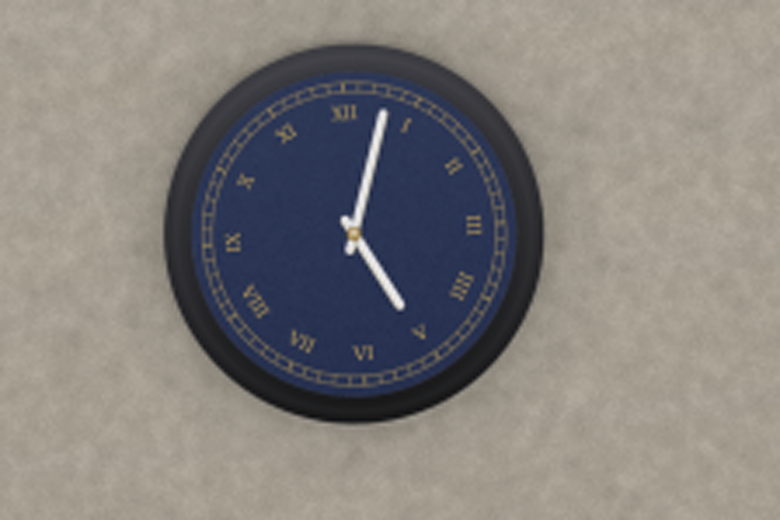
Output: 5h03
